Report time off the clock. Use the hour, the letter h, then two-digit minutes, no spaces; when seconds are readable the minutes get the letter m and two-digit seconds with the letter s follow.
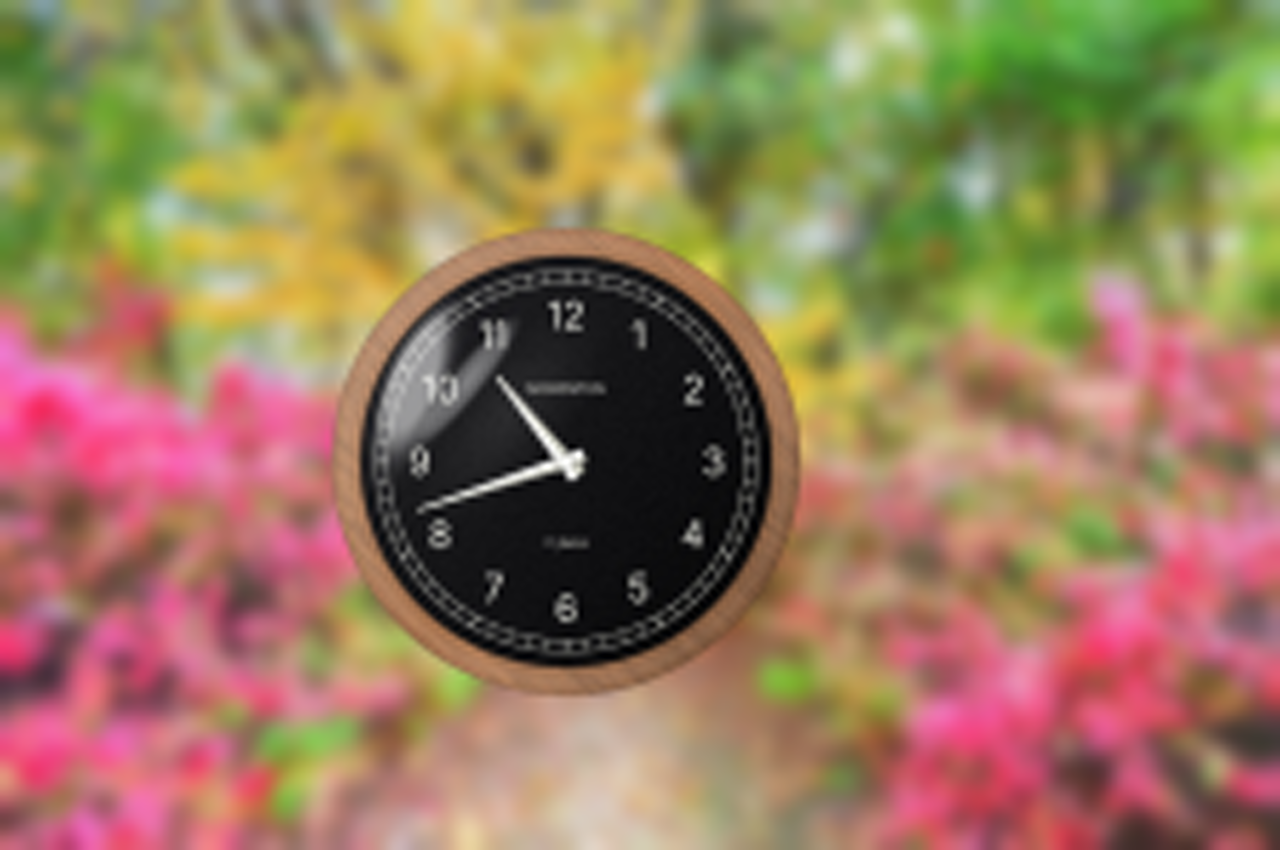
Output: 10h42
